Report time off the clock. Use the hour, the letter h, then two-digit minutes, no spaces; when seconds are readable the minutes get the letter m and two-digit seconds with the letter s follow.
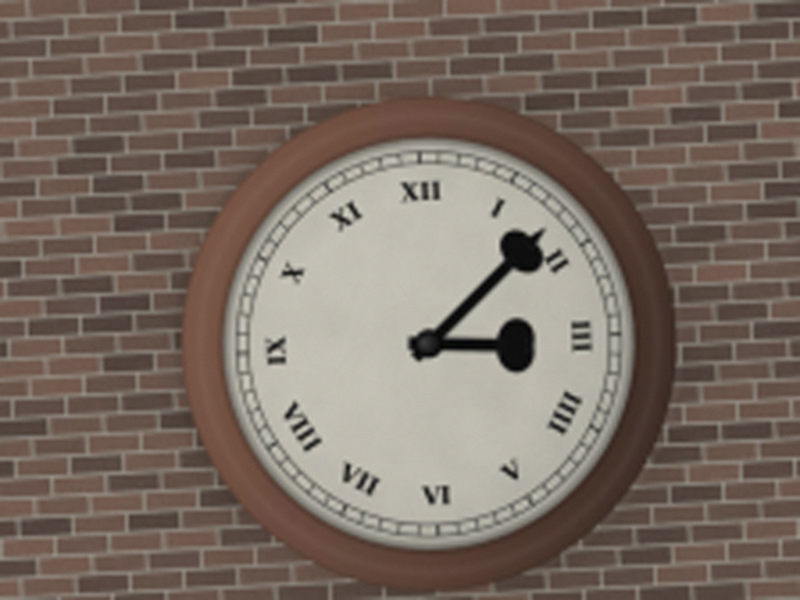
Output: 3h08
